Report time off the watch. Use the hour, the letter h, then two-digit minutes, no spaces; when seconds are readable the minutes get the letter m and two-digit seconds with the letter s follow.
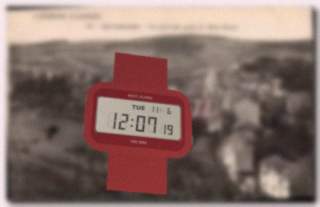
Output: 12h07m19s
